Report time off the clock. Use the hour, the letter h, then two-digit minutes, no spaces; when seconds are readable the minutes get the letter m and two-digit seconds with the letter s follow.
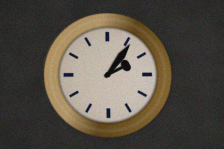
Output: 2h06
